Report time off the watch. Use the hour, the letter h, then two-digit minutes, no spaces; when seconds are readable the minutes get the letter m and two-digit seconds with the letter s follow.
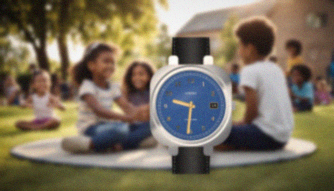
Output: 9h31
